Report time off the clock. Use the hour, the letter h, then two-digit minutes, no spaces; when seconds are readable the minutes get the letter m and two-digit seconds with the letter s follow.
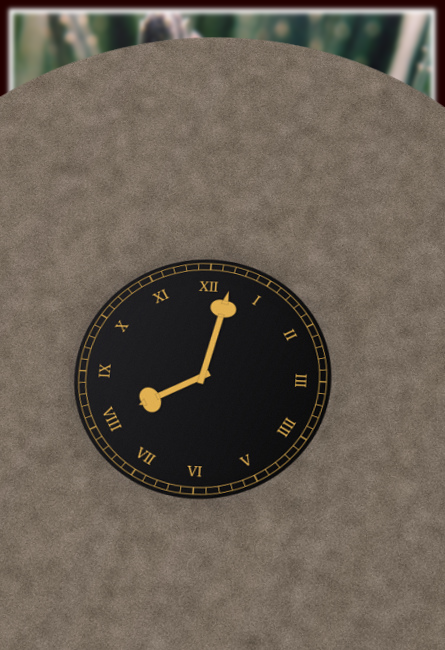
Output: 8h02
